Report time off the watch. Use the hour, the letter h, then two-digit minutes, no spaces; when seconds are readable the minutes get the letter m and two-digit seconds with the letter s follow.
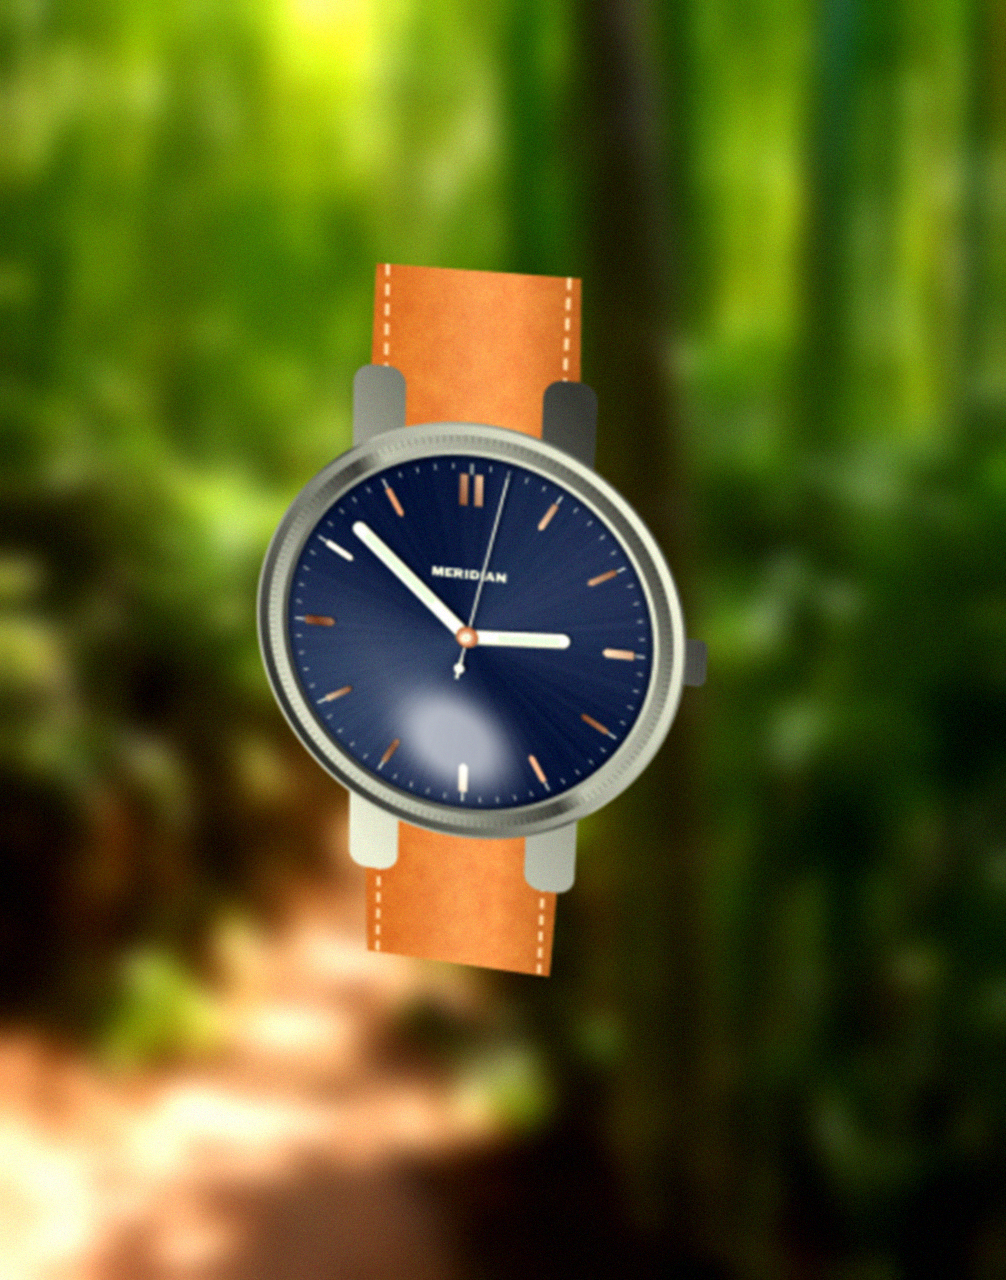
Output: 2h52m02s
